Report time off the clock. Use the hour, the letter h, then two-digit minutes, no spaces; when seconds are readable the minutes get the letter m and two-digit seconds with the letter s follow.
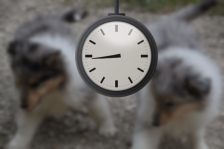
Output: 8h44
